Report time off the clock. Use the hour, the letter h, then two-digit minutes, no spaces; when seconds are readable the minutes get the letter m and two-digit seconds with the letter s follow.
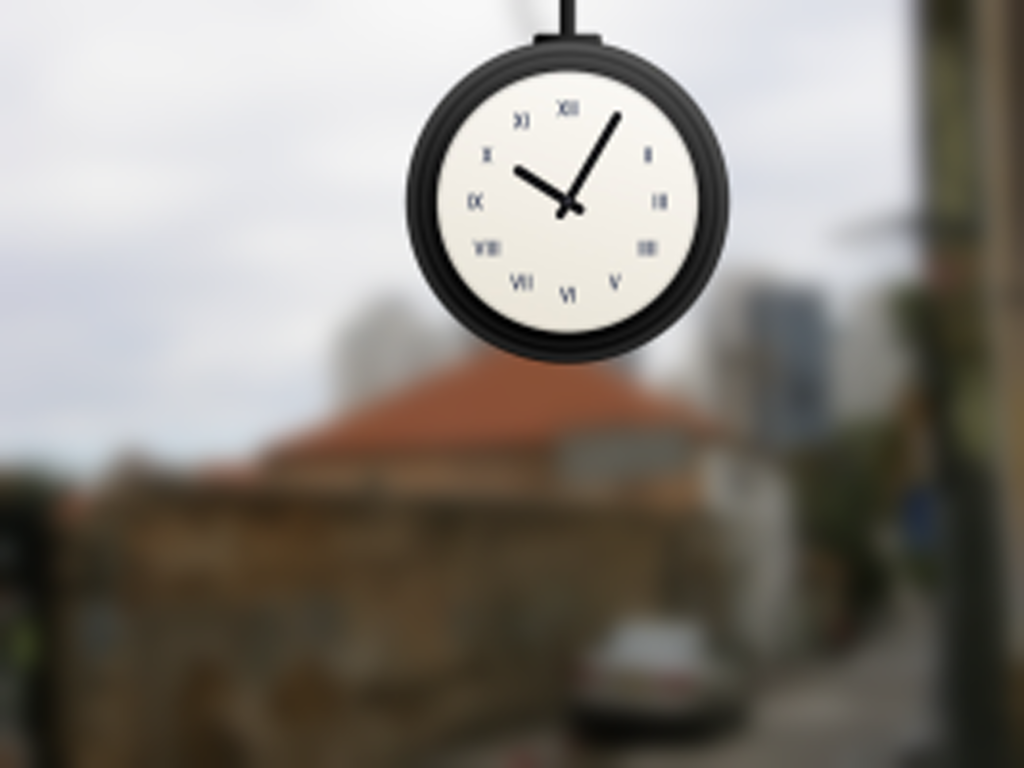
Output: 10h05
